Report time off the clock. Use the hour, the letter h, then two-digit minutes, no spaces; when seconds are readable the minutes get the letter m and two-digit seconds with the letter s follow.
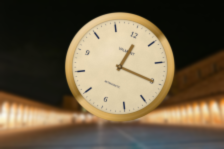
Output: 12h15
